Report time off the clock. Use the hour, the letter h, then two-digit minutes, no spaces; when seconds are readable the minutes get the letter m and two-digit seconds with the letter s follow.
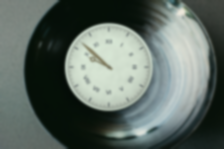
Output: 9h52
